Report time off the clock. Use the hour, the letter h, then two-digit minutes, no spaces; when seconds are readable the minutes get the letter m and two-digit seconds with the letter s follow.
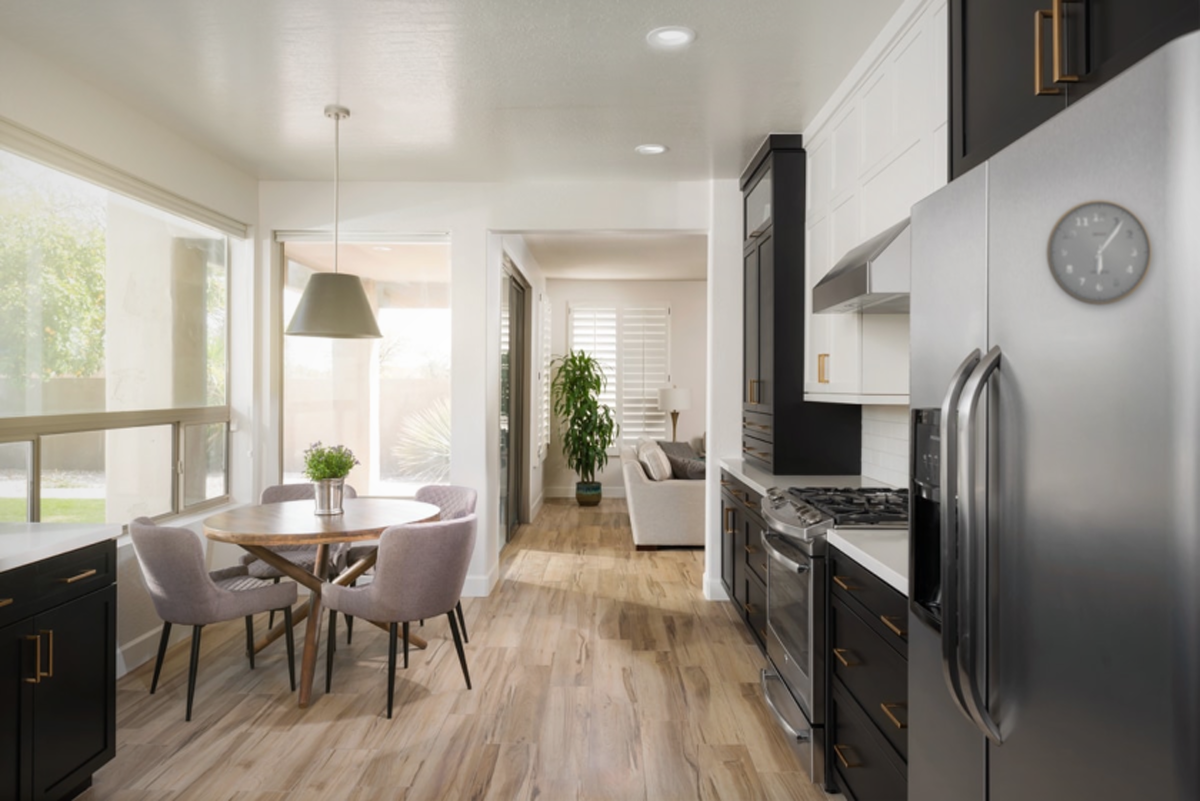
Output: 6h06
